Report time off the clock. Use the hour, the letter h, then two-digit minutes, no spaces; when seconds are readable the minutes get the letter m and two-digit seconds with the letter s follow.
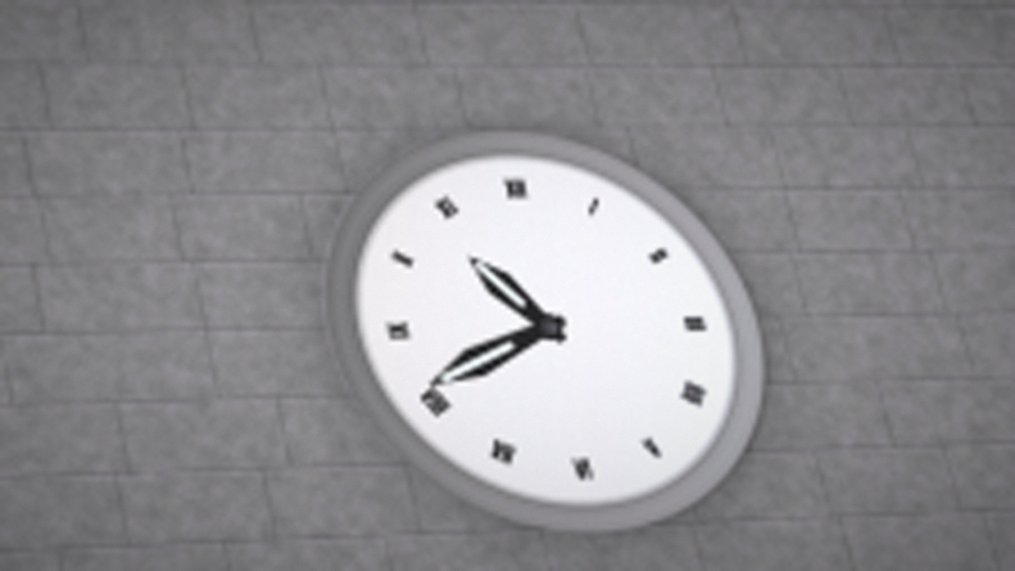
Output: 10h41
